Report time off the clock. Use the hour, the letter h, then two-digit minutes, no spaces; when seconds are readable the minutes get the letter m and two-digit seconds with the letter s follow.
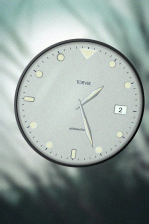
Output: 1h26
